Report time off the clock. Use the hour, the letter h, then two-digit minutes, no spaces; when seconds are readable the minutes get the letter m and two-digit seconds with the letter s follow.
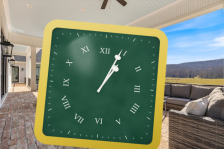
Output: 1h04
